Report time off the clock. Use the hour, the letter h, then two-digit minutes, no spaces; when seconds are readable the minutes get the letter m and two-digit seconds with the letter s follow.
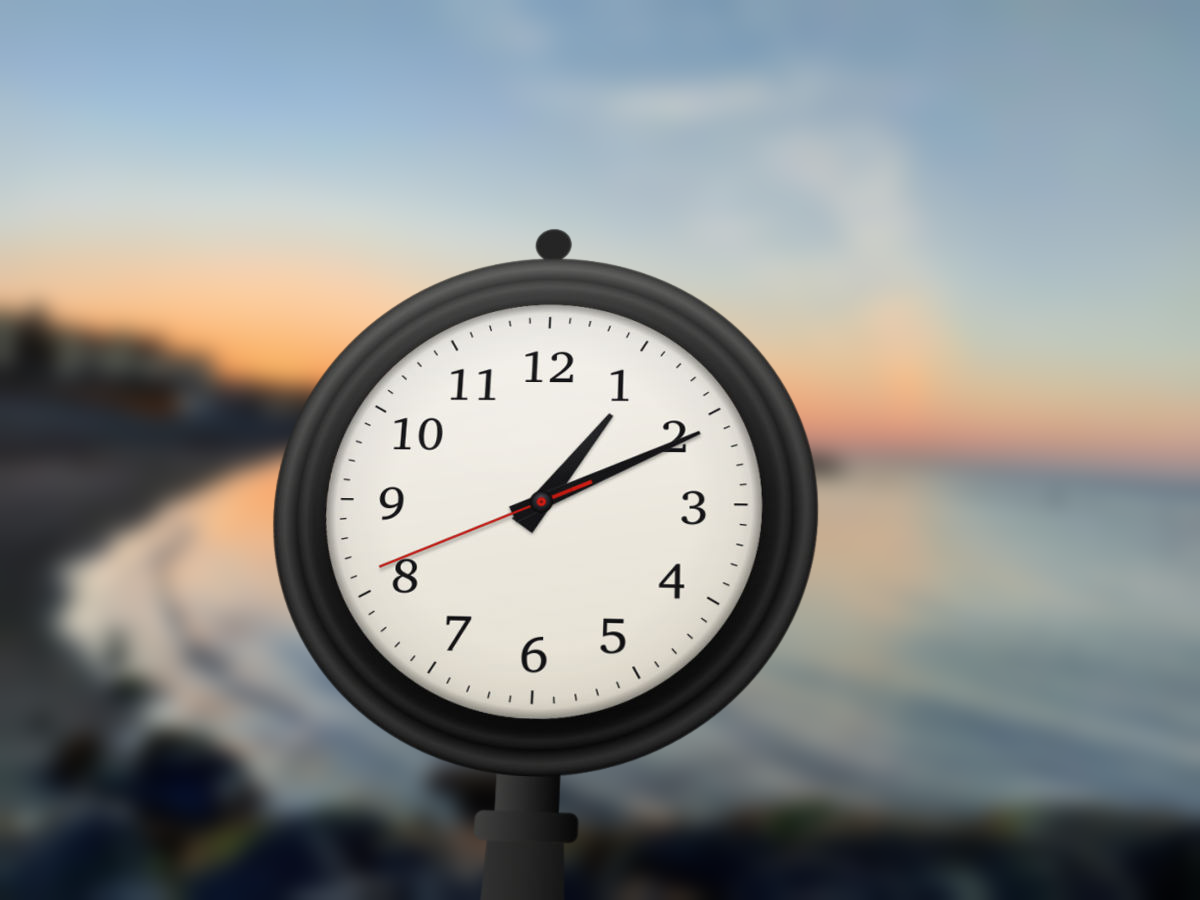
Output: 1h10m41s
